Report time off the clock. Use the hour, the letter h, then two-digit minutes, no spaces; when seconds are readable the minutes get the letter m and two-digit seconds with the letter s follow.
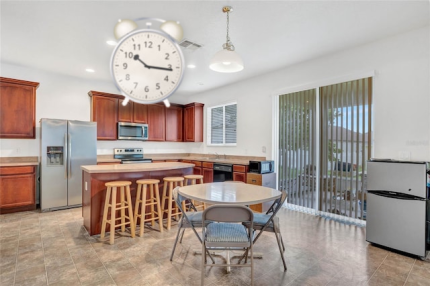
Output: 10h16
